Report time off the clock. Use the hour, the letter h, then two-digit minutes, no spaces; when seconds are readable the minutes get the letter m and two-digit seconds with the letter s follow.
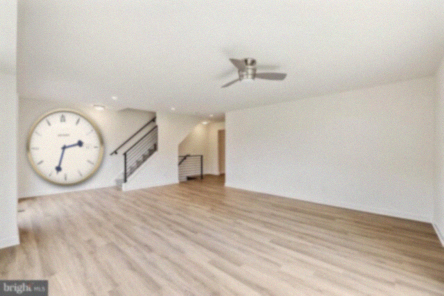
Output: 2h33
